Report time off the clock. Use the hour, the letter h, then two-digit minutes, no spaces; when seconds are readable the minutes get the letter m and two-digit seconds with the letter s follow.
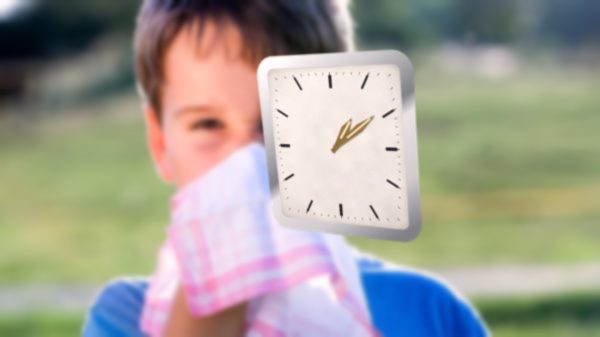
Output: 1h09
